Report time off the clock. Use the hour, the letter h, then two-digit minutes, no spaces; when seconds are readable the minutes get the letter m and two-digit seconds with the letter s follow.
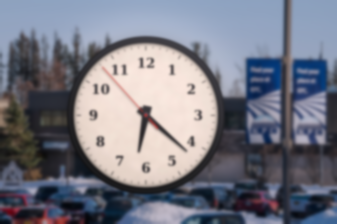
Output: 6h21m53s
